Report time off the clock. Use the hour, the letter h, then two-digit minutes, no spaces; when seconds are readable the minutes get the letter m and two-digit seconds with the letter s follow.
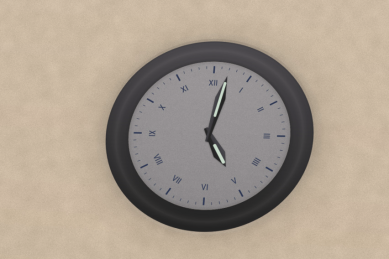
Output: 5h02
